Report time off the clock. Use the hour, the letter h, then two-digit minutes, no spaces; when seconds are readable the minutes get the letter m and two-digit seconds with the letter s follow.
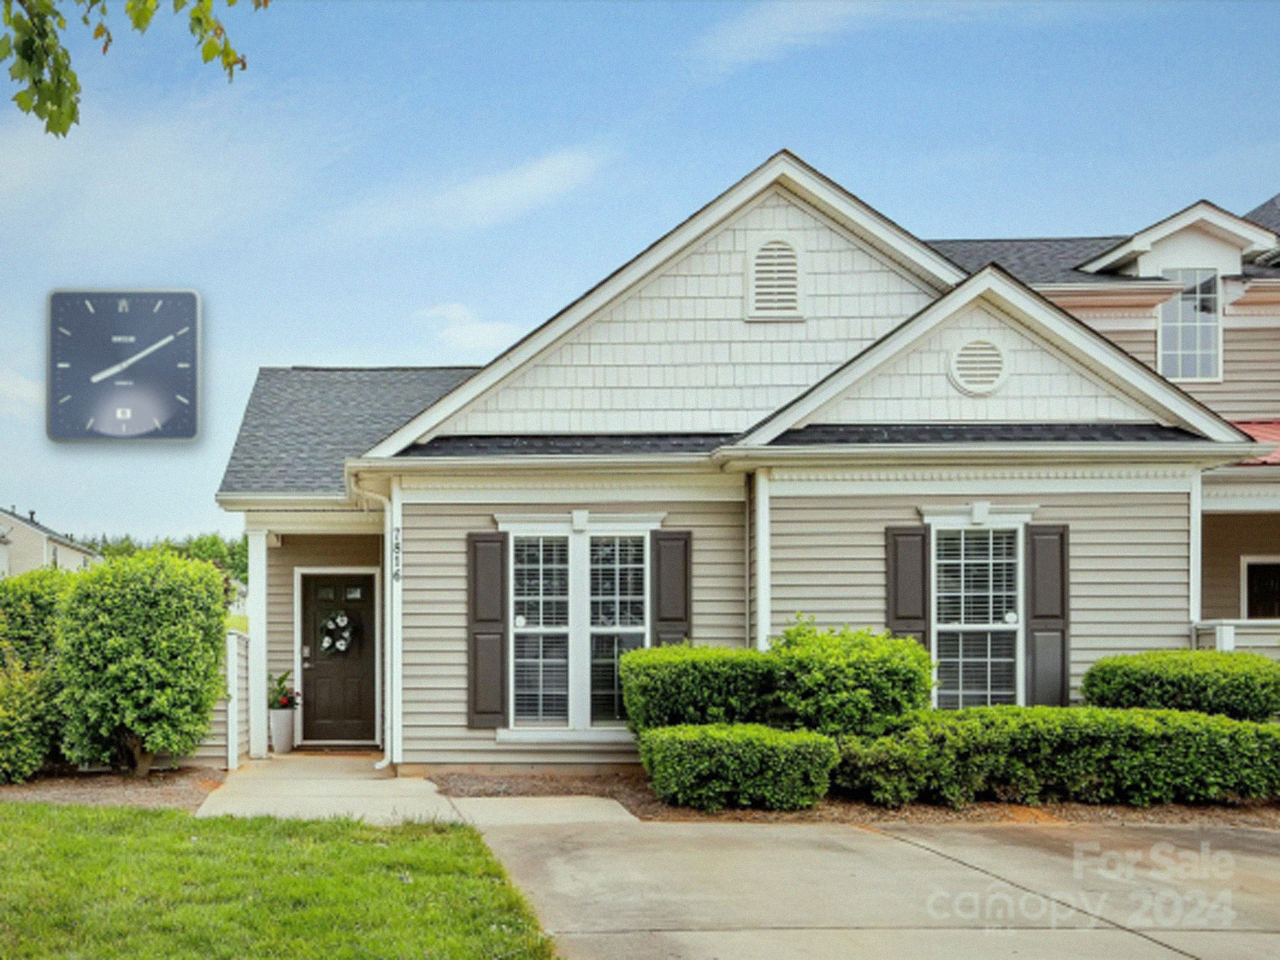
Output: 8h10
